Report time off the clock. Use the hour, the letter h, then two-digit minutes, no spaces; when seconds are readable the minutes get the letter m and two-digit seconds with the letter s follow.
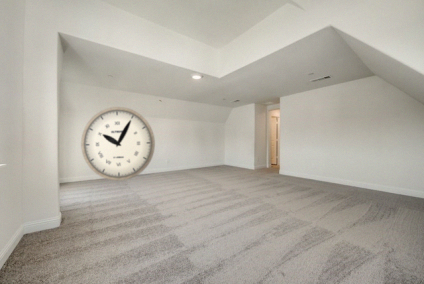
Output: 10h05
